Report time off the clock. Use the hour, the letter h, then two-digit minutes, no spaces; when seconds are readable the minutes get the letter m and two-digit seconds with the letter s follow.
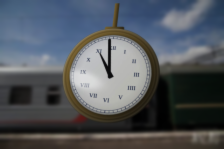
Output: 10h59
